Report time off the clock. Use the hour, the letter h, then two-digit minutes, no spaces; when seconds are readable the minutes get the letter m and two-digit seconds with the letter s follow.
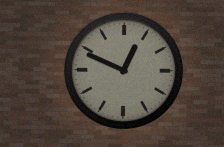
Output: 12h49
